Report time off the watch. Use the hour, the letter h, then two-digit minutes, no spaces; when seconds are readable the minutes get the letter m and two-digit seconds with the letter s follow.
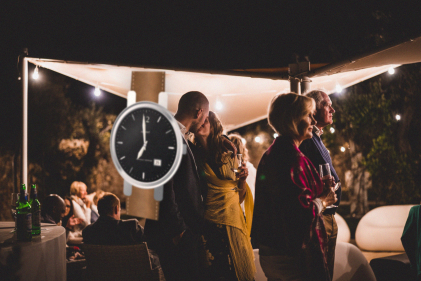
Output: 6h59
